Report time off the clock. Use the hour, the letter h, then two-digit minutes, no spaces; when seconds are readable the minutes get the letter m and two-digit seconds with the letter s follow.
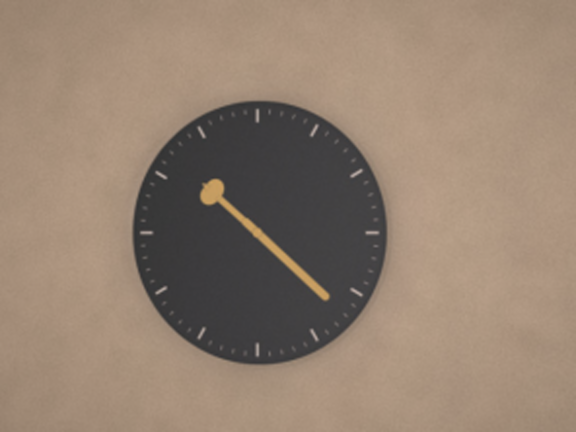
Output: 10h22
